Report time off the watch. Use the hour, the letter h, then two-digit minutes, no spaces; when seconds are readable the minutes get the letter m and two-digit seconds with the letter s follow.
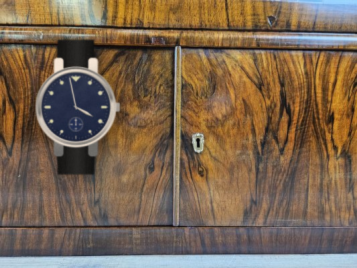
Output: 3h58
